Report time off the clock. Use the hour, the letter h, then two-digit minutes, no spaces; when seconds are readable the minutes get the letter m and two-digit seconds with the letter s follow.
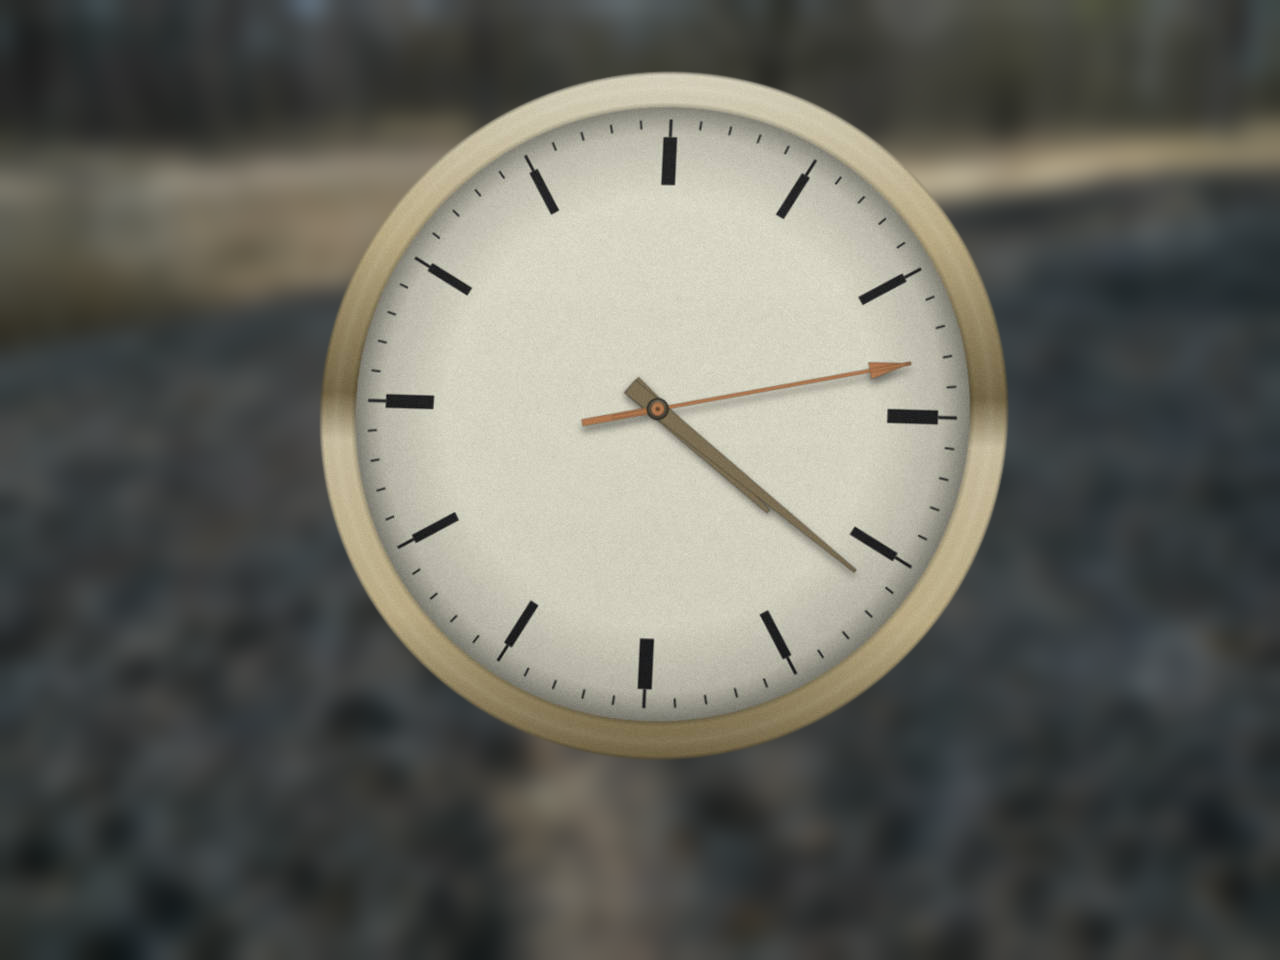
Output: 4h21m13s
